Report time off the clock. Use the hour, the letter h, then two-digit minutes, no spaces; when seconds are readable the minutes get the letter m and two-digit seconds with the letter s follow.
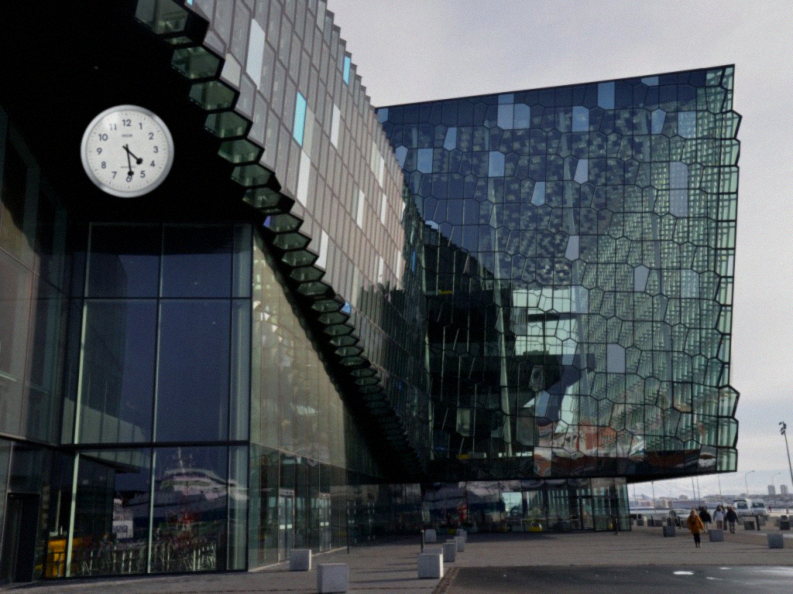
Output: 4h29
